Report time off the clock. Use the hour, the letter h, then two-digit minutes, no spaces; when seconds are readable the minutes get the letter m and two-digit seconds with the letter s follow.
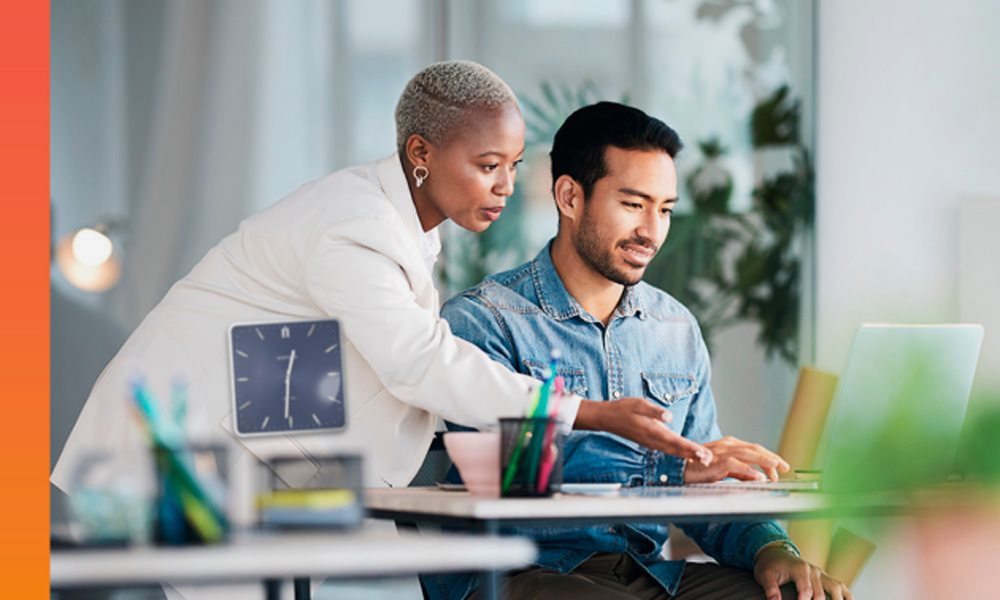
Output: 12h31
